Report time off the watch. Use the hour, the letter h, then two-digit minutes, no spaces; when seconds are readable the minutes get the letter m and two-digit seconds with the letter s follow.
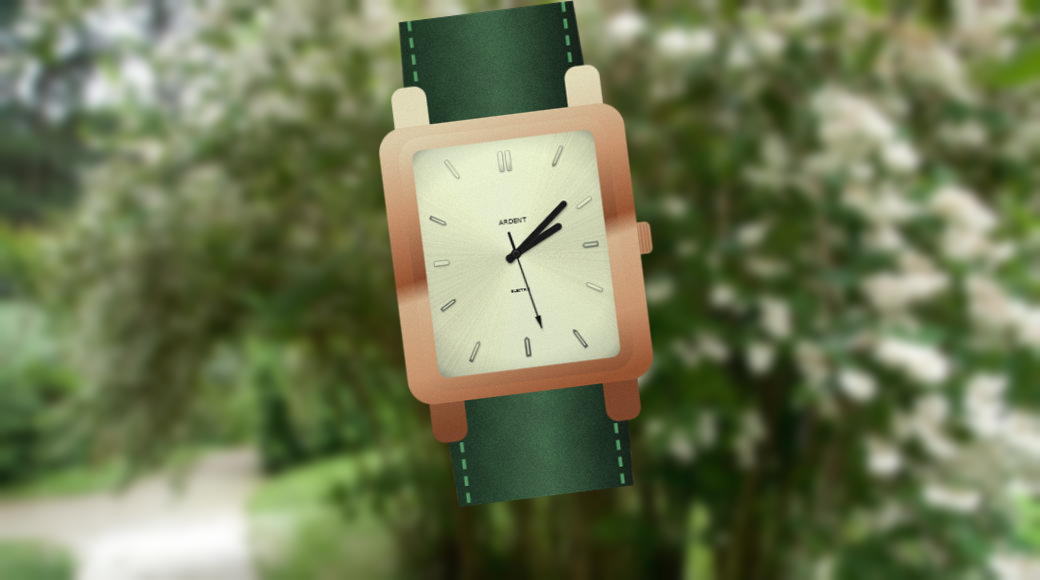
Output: 2h08m28s
